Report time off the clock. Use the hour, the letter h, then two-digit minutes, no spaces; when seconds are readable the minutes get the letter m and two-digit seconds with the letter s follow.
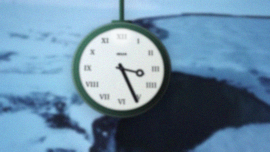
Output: 3h26
